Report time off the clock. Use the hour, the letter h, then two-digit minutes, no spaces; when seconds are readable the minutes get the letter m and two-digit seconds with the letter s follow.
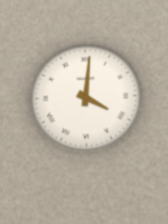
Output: 4h01
